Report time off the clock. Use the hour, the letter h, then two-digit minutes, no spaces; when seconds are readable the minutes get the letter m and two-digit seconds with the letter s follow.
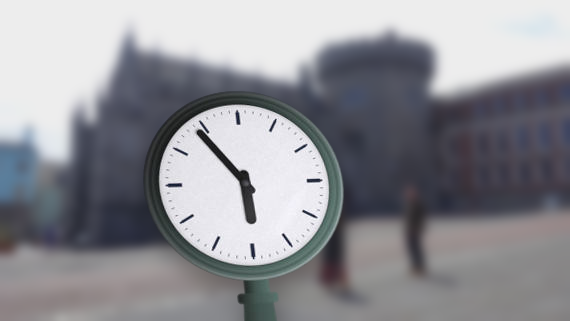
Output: 5h54
